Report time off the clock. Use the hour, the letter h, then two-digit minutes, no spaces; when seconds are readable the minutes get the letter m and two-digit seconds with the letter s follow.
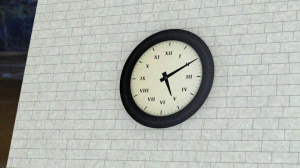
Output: 5h10
